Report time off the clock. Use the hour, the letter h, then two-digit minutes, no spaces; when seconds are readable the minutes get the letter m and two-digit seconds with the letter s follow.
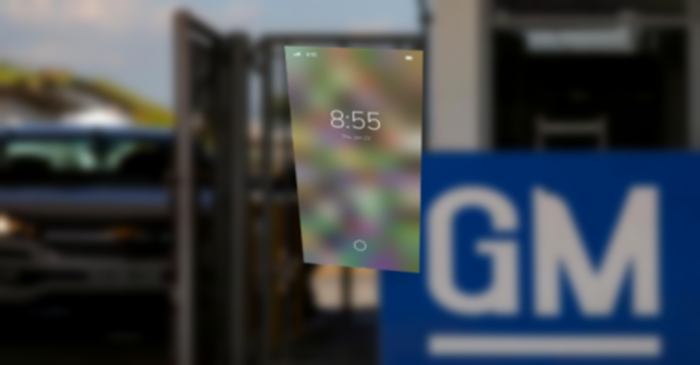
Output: 8h55
